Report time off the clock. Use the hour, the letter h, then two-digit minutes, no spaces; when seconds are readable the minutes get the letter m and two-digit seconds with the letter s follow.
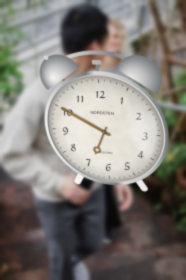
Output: 6h50
